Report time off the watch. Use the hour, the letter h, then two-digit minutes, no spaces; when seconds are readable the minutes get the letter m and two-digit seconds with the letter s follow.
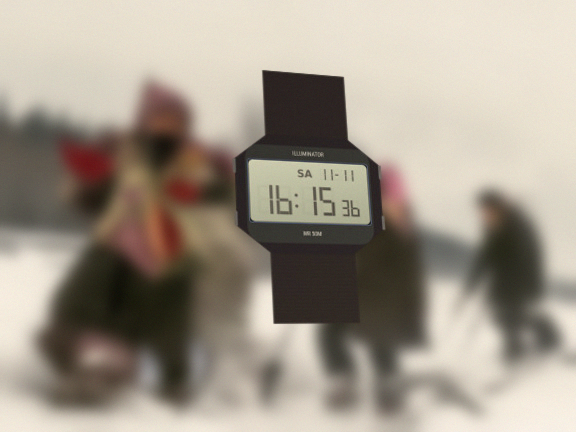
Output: 16h15m36s
